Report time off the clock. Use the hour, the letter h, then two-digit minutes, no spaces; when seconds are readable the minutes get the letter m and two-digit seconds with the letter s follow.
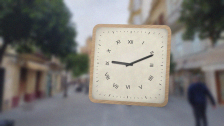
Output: 9h11
